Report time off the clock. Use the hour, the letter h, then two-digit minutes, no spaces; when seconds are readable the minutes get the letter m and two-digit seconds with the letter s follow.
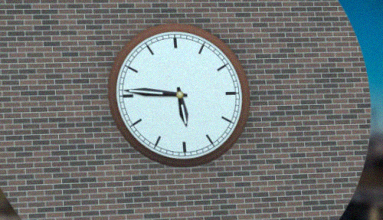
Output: 5h46
